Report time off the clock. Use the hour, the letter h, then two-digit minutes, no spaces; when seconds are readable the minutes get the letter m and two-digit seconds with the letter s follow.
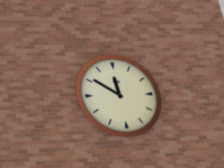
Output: 11h51
